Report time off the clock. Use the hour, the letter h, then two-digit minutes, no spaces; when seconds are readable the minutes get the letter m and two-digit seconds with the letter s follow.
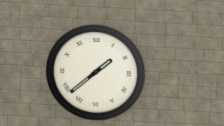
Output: 1h38
